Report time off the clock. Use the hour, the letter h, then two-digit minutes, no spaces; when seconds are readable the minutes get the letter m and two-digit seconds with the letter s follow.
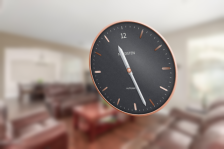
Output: 11h27
